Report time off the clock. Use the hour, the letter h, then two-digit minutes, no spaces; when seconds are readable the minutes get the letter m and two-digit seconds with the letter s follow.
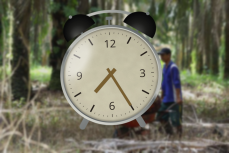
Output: 7h25
